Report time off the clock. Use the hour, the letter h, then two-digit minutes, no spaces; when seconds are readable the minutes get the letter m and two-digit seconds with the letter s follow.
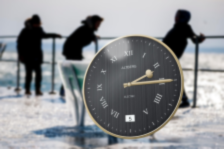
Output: 2h15
